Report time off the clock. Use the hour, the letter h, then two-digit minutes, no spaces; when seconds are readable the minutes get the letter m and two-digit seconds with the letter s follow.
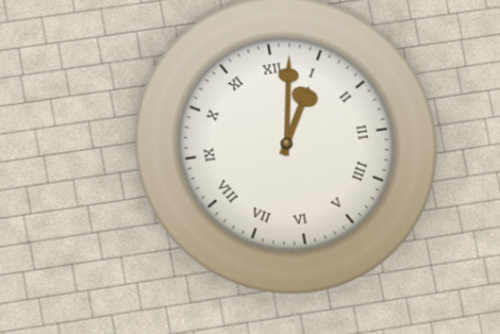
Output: 1h02
